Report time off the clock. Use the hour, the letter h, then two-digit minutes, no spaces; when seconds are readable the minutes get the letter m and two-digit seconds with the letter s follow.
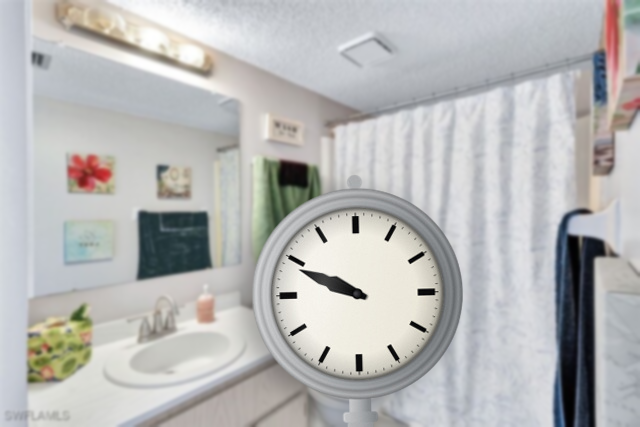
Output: 9h49
